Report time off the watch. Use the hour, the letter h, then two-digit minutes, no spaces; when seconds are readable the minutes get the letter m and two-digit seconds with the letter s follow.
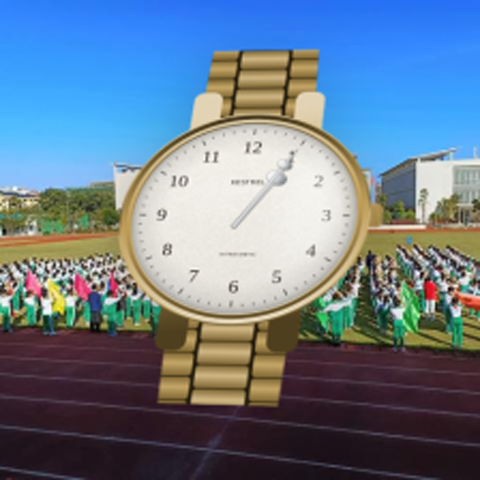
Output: 1h05
